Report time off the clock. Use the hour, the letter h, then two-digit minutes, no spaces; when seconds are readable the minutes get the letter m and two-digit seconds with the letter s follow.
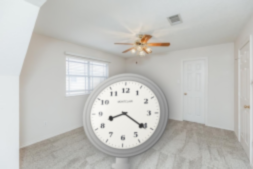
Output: 8h21
